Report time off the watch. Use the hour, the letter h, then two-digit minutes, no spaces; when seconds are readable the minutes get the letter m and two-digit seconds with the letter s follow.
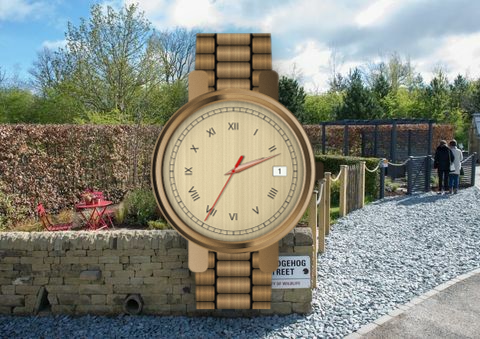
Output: 2h11m35s
